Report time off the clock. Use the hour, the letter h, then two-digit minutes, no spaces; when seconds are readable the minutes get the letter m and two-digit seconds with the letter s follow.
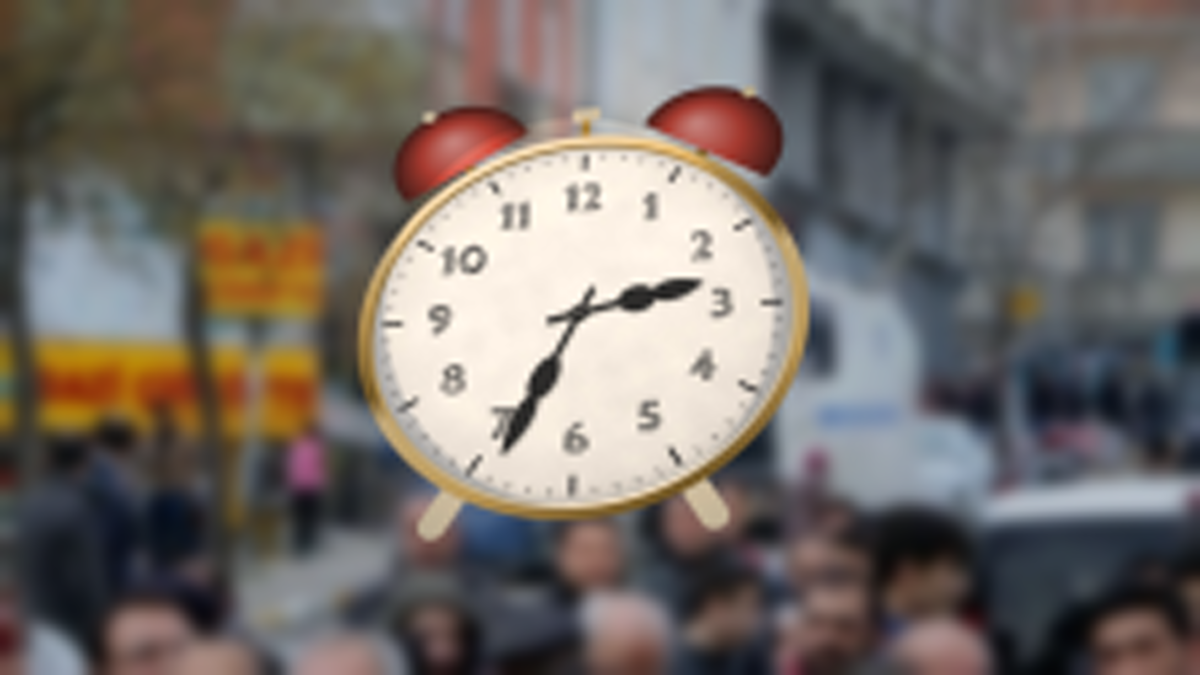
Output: 2h34
